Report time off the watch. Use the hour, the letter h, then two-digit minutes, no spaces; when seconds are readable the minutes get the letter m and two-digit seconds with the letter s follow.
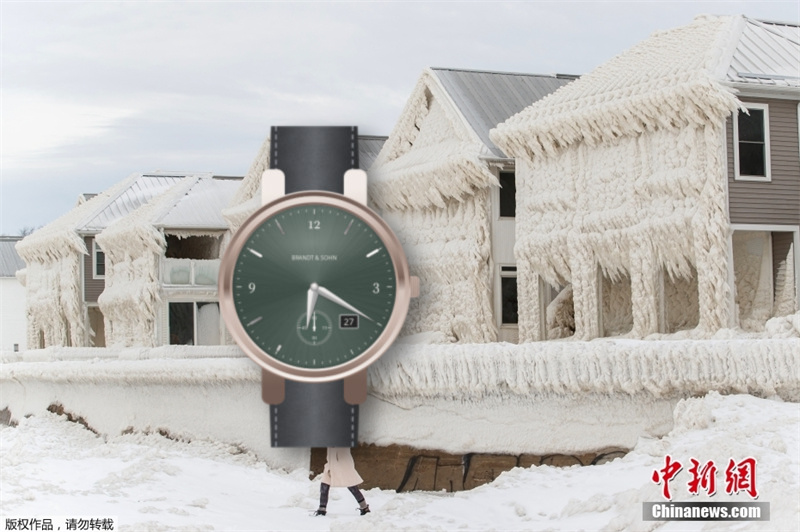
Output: 6h20
